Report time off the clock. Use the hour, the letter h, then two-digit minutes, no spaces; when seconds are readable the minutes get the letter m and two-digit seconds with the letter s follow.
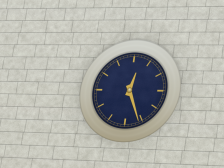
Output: 12h26
